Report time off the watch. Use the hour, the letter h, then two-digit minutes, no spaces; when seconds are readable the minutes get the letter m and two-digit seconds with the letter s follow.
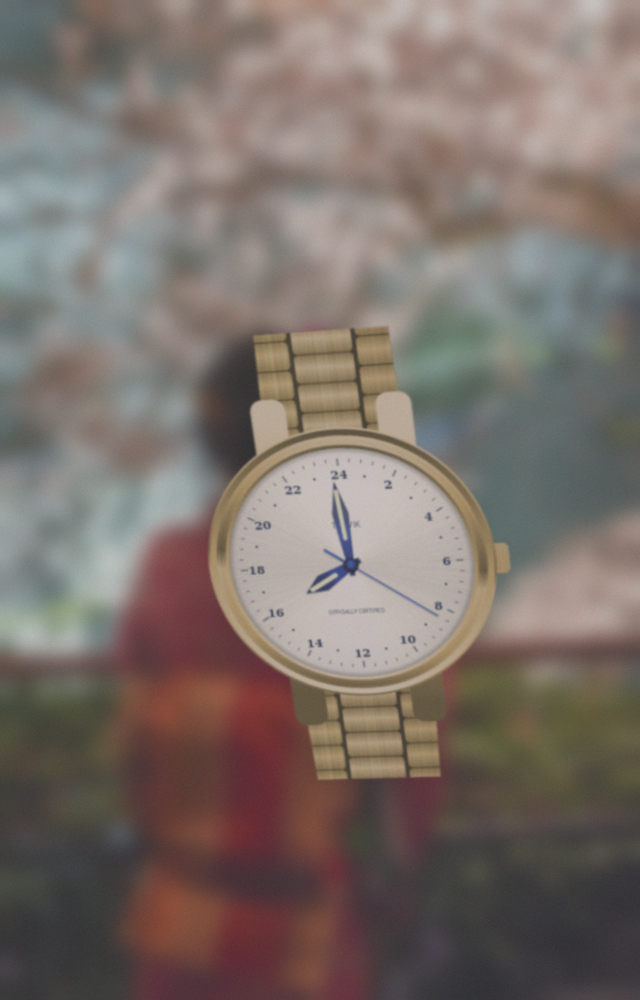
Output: 15h59m21s
